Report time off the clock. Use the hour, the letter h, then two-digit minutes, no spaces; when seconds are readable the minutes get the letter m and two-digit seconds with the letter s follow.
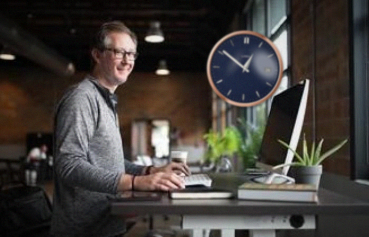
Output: 12h51
